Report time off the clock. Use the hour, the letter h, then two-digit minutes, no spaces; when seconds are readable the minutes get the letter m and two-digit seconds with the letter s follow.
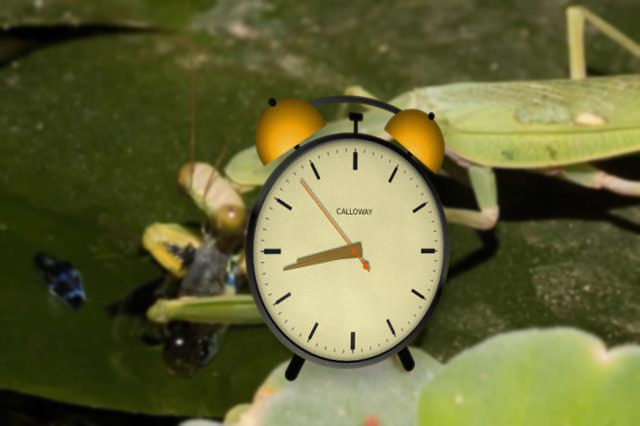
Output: 8h42m53s
